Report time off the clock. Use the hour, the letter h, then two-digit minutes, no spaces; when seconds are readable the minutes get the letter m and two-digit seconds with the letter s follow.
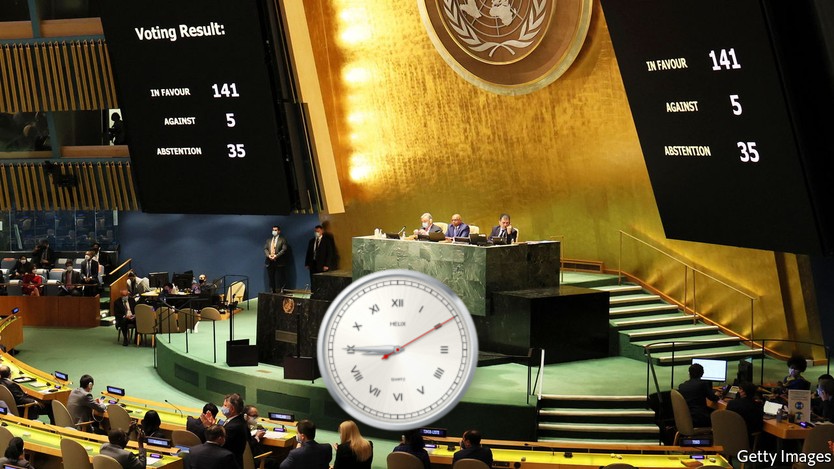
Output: 8h45m10s
